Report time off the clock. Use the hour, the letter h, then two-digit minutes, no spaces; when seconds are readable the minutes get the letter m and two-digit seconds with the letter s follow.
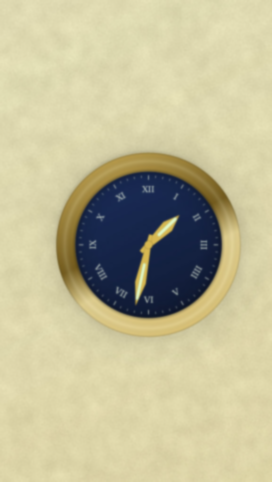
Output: 1h32
